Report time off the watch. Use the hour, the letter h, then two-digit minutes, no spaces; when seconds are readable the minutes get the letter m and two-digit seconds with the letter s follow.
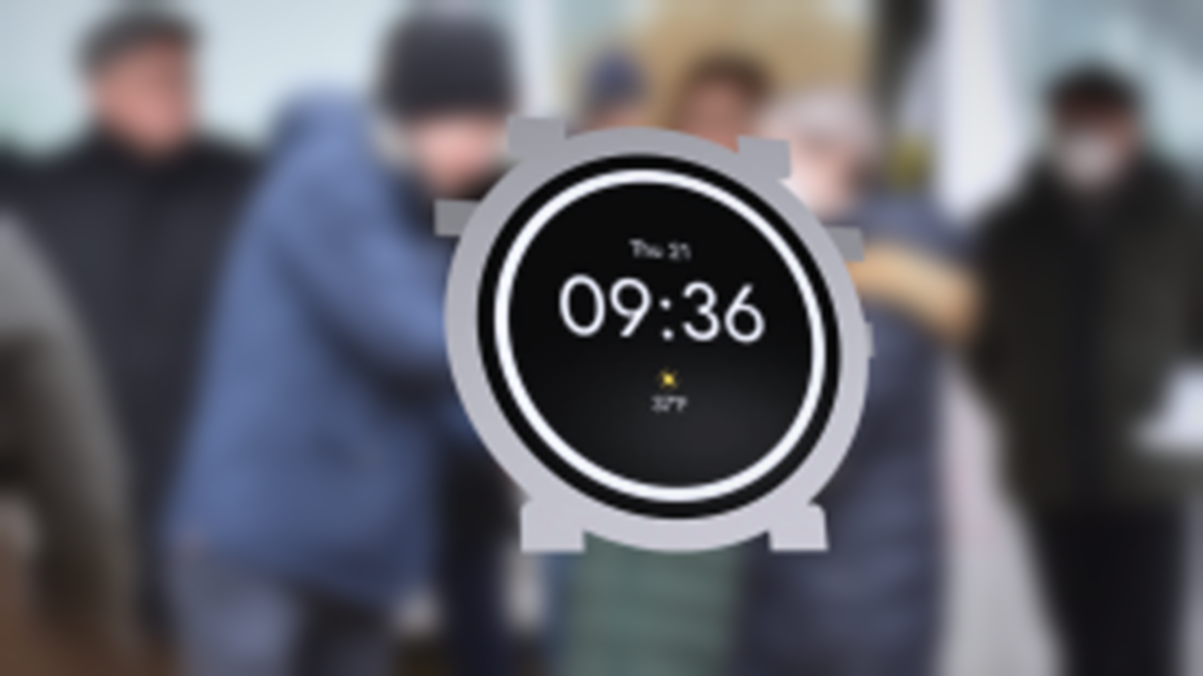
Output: 9h36
